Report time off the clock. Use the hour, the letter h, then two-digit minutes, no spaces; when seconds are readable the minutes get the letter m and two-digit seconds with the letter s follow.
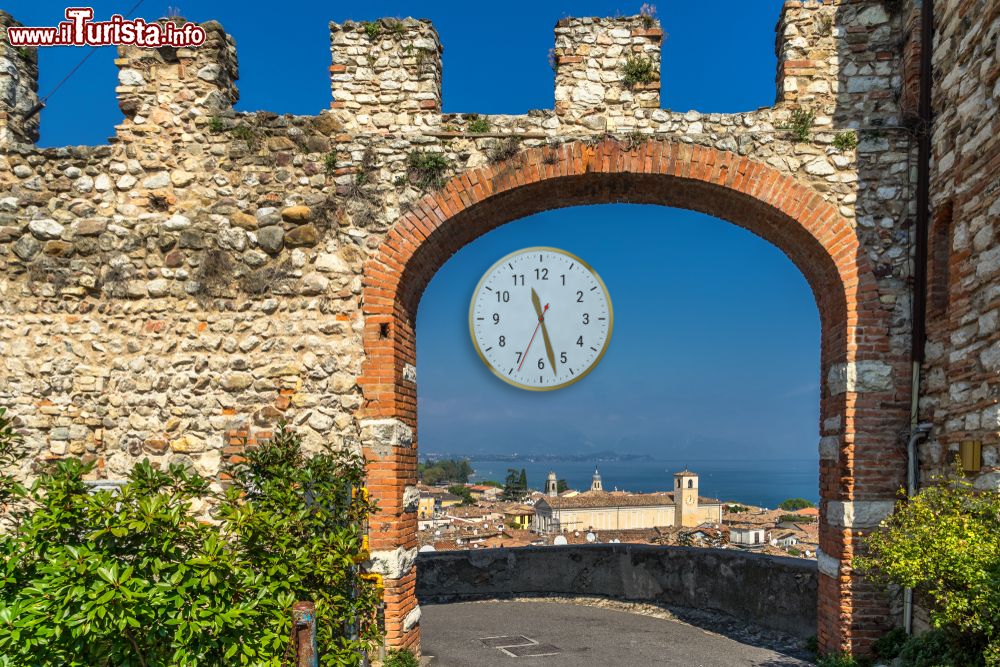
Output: 11h27m34s
